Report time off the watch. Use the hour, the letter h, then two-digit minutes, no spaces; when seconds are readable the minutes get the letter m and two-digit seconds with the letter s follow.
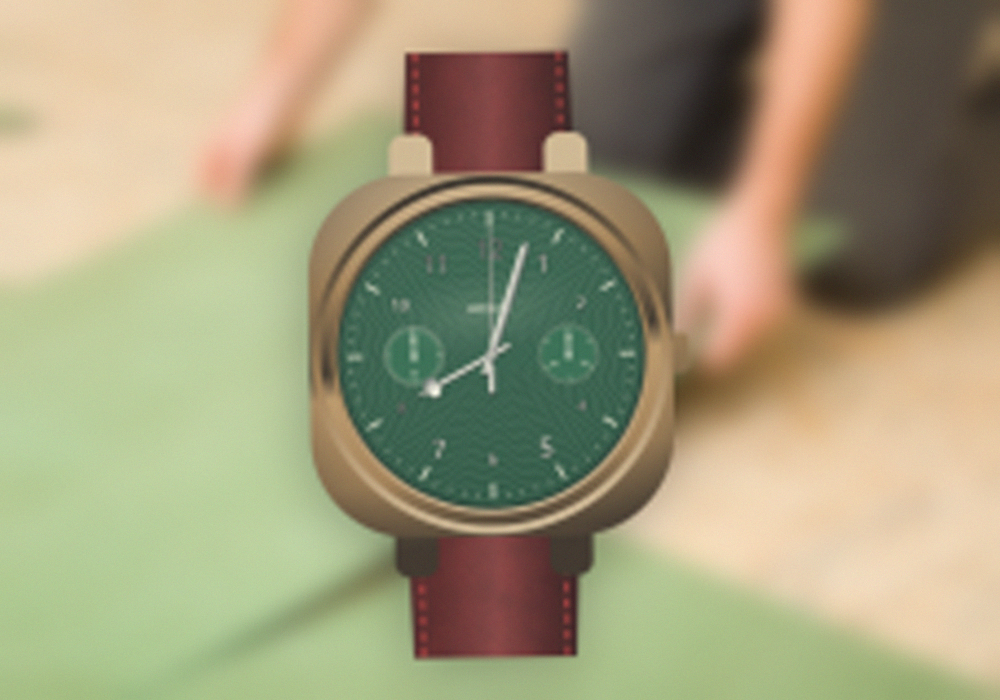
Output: 8h03
